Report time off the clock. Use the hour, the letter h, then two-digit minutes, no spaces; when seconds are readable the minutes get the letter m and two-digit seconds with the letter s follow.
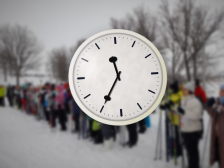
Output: 11h35
